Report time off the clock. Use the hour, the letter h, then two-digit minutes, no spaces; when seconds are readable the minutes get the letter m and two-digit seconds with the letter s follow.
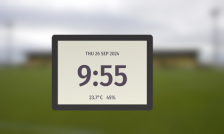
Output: 9h55
